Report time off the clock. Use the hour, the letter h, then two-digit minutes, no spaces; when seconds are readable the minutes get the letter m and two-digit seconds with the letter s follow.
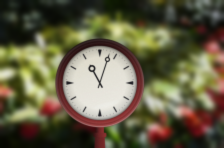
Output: 11h03
